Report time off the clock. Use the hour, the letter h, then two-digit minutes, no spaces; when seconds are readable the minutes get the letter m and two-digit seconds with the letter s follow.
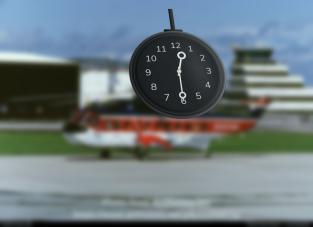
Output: 12h30
